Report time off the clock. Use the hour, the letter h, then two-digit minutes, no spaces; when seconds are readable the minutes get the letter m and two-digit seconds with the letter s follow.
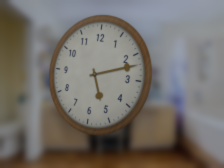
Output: 5h12
